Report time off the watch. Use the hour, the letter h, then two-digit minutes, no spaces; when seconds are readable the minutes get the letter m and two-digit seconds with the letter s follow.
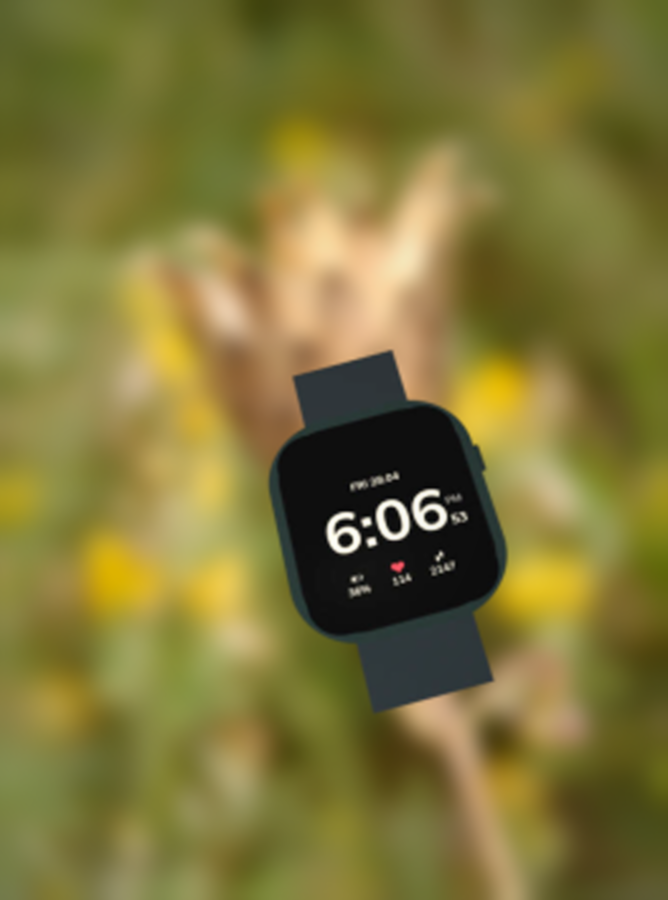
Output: 6h06
